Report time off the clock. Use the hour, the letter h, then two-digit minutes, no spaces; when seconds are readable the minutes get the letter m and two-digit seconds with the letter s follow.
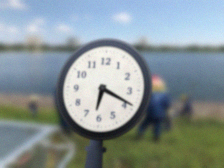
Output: 6h19
